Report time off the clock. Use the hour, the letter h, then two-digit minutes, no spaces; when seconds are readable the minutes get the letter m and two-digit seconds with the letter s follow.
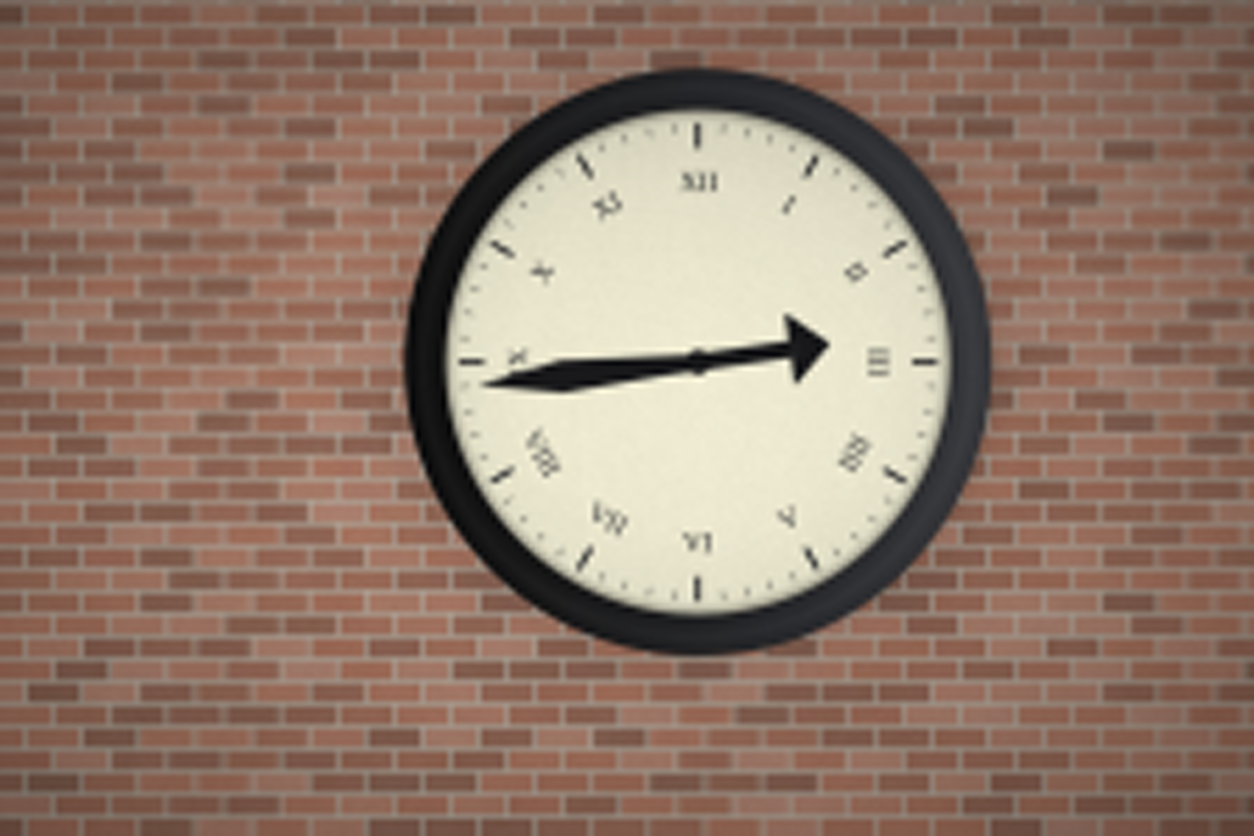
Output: 2h44
